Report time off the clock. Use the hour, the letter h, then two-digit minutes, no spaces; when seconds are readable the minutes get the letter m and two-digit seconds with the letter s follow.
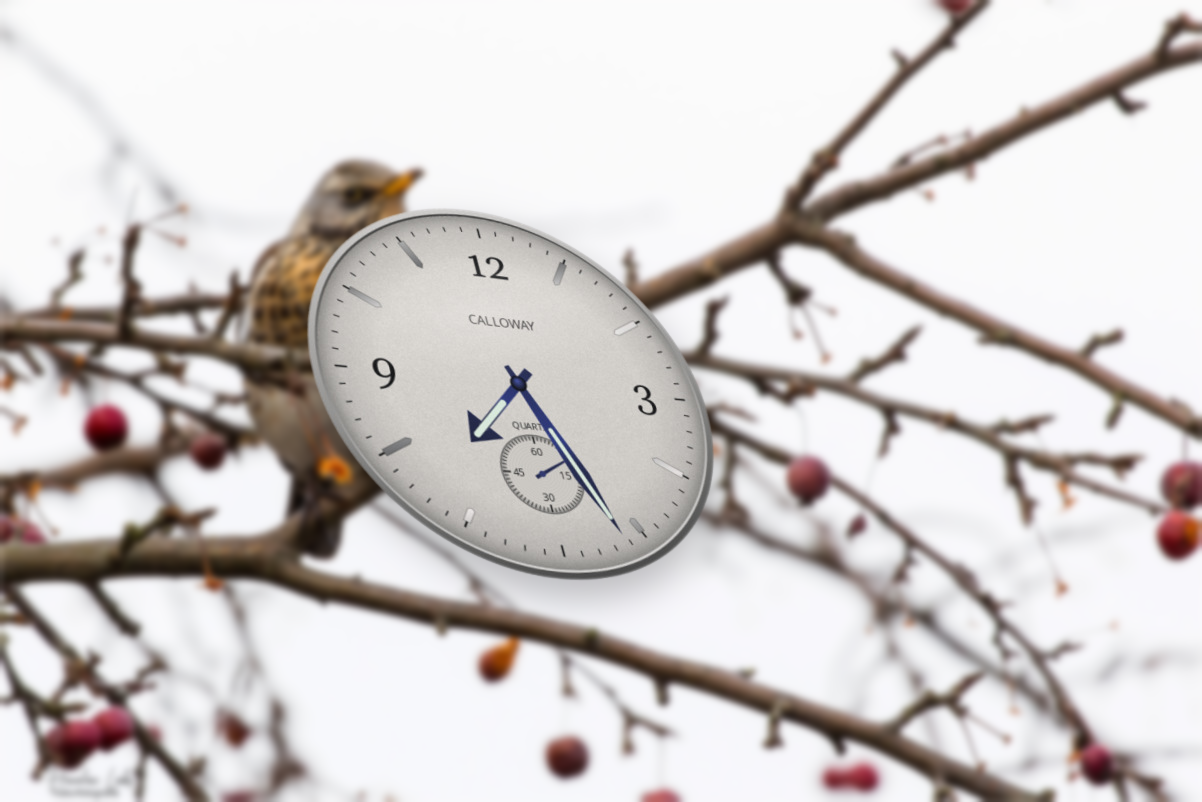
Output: 7h26m10s
